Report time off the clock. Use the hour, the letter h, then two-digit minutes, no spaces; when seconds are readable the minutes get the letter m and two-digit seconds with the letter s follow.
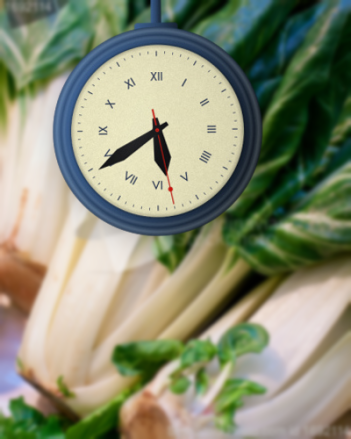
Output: 5h39m28s
